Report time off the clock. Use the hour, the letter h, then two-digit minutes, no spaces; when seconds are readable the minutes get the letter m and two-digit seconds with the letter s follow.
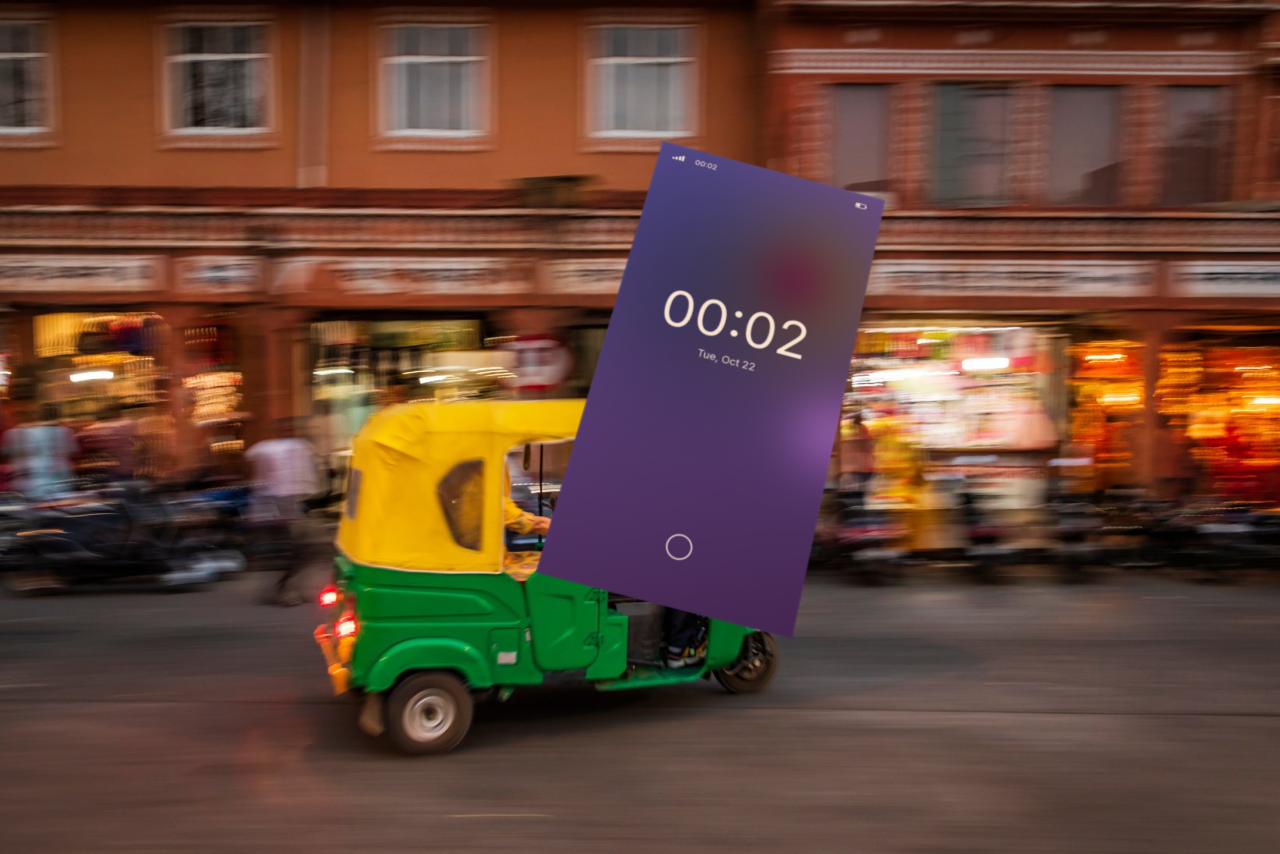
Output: 0h02
